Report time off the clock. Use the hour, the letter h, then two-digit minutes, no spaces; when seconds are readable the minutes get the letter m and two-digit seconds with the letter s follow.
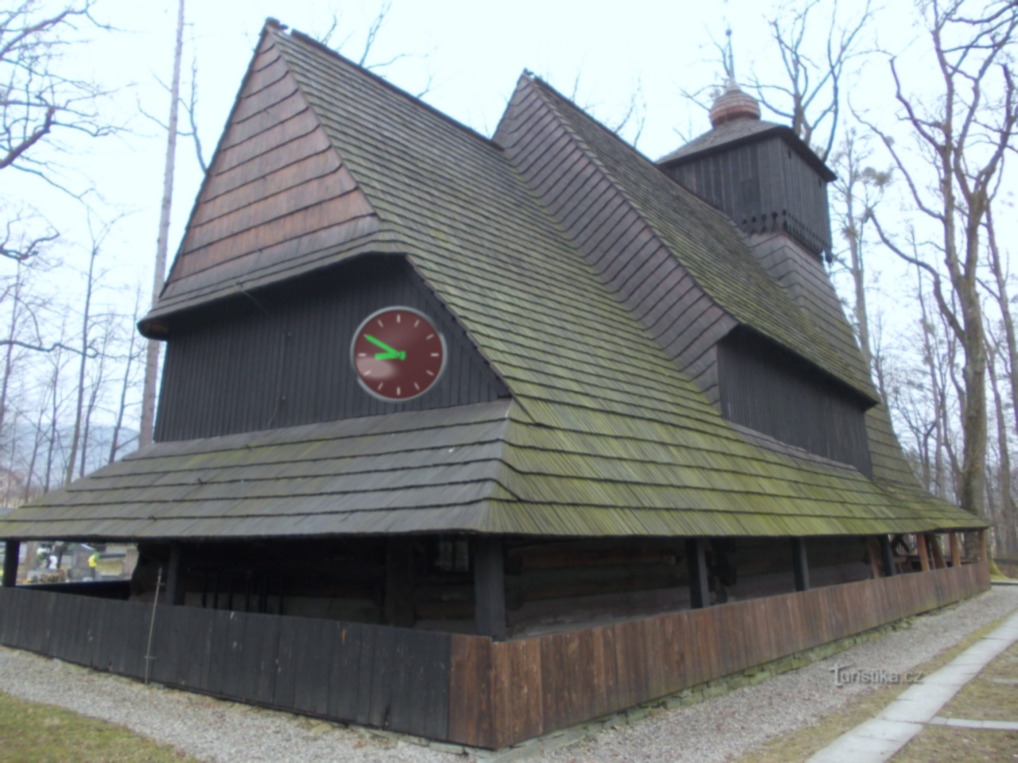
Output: 8h50
